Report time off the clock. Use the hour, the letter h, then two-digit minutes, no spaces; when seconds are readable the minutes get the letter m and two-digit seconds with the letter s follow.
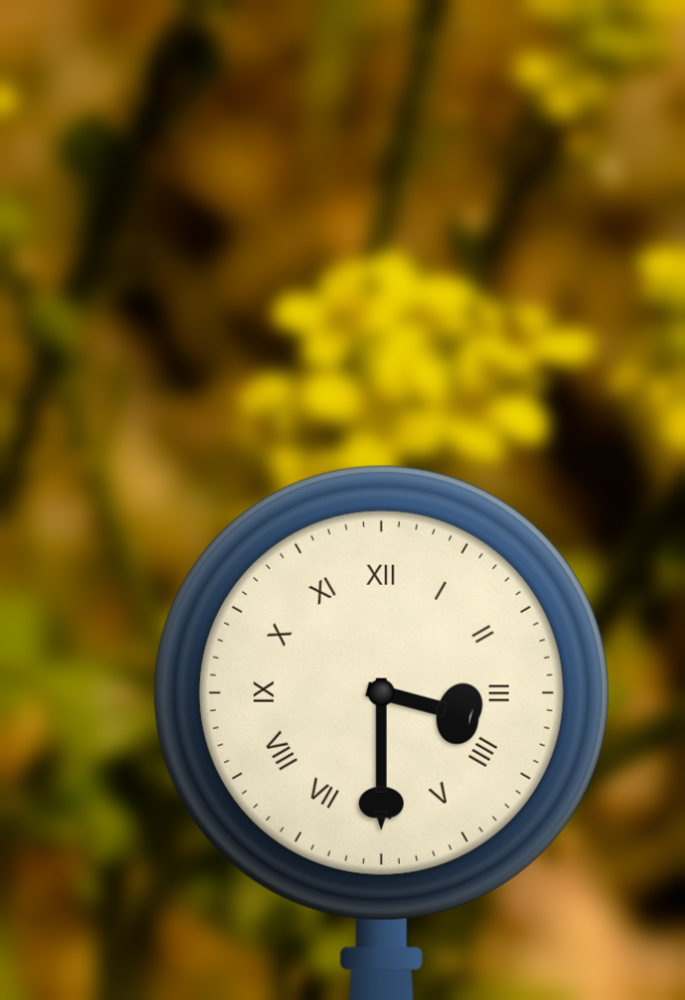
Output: 3h30
